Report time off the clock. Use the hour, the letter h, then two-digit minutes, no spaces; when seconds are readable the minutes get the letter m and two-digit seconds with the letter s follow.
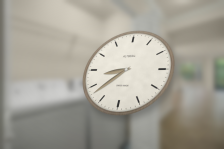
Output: 8h38
